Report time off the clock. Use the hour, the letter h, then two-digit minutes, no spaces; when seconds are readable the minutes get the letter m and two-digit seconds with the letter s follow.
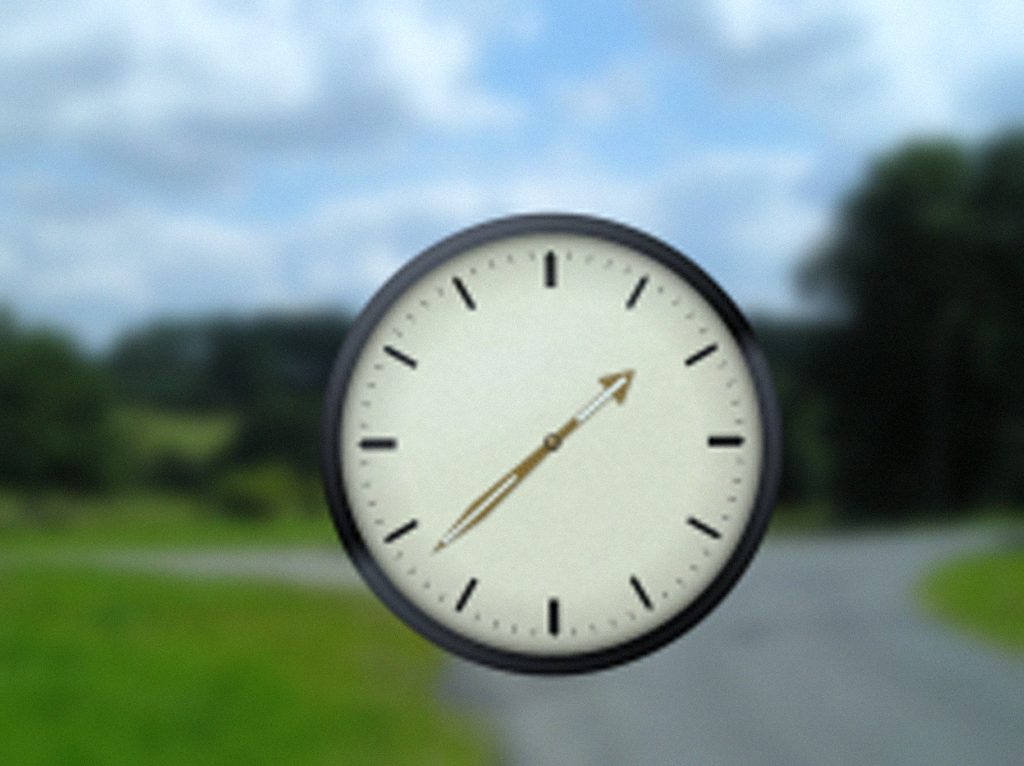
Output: 1h38
